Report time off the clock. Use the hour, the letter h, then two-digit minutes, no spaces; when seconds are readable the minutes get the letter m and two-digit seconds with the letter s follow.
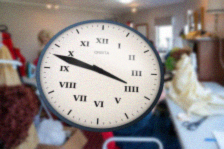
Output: 3h48
